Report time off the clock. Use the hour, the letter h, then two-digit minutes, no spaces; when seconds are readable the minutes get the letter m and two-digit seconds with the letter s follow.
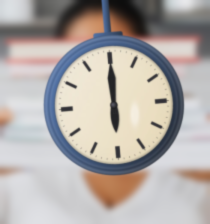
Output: 6h00
